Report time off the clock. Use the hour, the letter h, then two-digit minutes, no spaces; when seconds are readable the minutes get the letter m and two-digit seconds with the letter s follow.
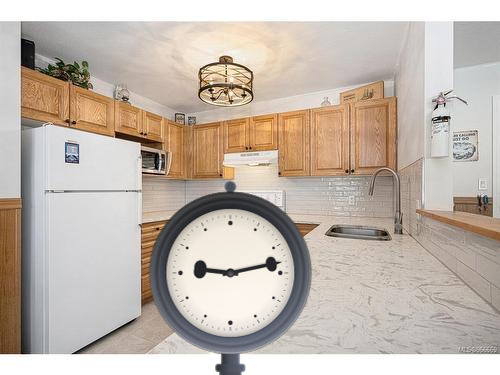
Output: 9h13
